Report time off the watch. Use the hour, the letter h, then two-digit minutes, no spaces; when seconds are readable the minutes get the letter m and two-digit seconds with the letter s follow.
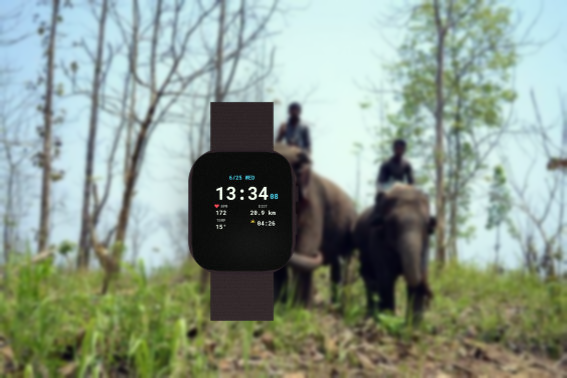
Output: 13h34
